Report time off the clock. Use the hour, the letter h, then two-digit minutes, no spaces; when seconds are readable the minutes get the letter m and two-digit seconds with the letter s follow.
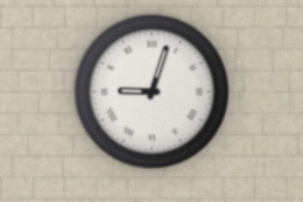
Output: 9h03
